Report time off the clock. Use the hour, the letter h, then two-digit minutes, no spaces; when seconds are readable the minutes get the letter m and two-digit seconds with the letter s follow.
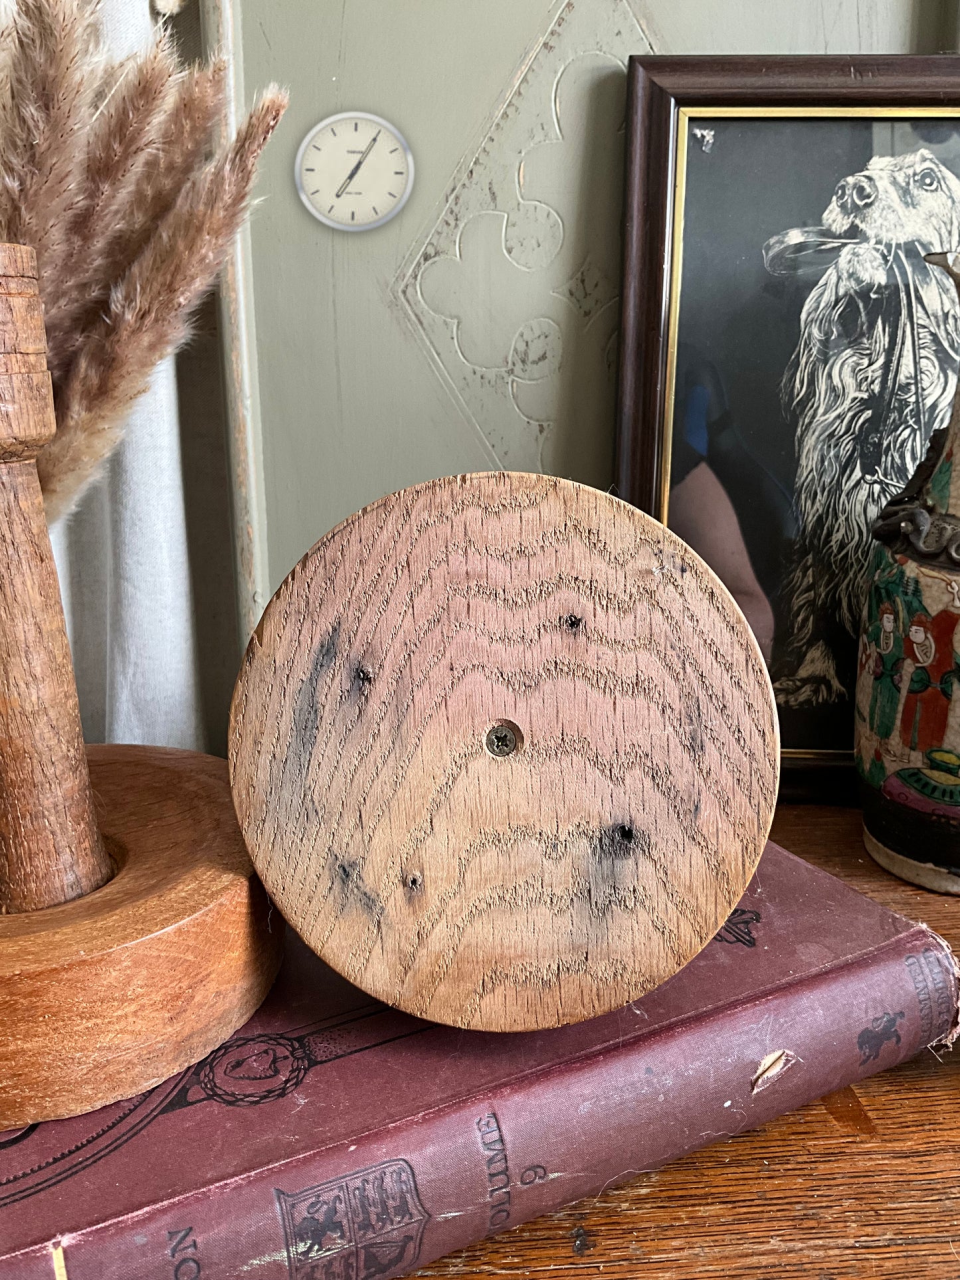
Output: 7h05
